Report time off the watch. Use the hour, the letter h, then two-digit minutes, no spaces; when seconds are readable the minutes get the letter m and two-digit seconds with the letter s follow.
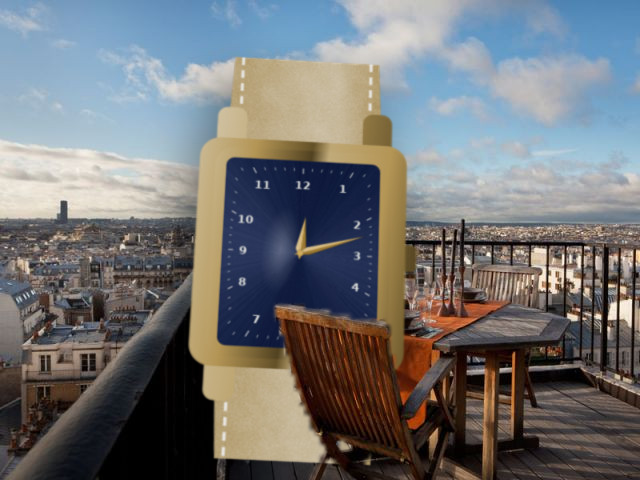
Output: 12h12
